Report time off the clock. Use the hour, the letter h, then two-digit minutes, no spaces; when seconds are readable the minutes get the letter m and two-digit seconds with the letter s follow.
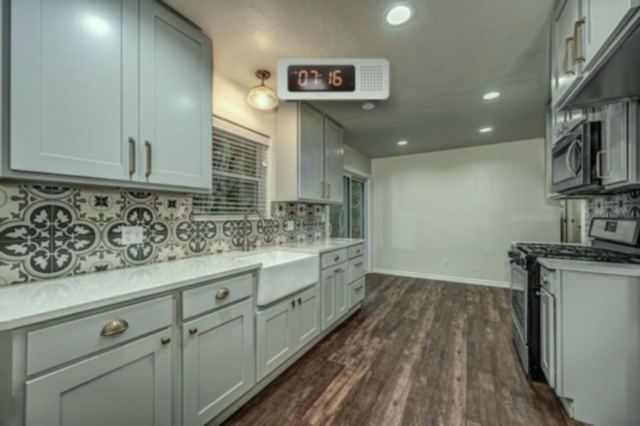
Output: 7h16
